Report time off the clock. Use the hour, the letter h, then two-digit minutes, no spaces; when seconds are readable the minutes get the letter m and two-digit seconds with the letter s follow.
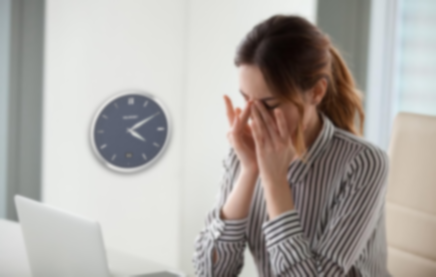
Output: 4h10
